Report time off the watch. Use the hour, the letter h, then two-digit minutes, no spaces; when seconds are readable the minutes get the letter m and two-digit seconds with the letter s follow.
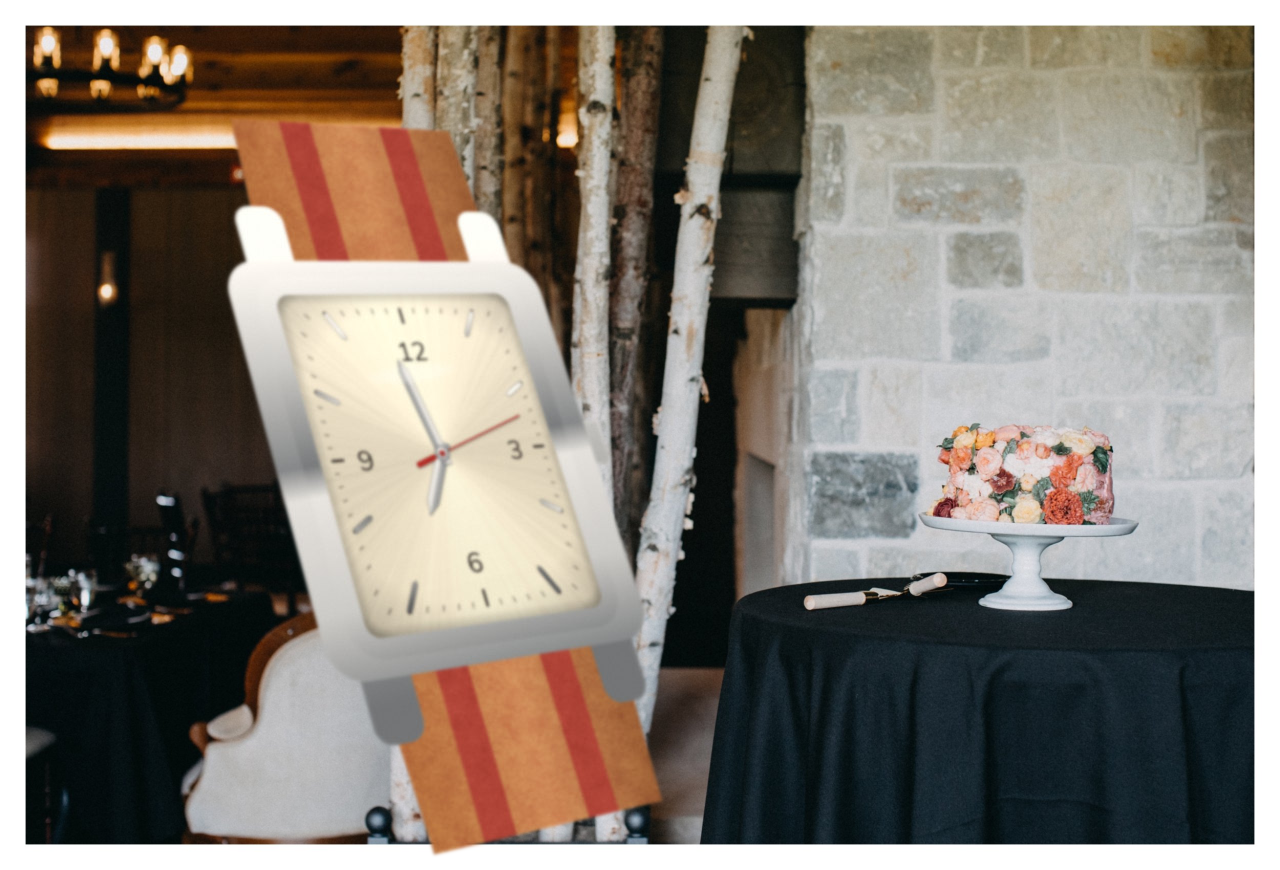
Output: 6h58m12s
